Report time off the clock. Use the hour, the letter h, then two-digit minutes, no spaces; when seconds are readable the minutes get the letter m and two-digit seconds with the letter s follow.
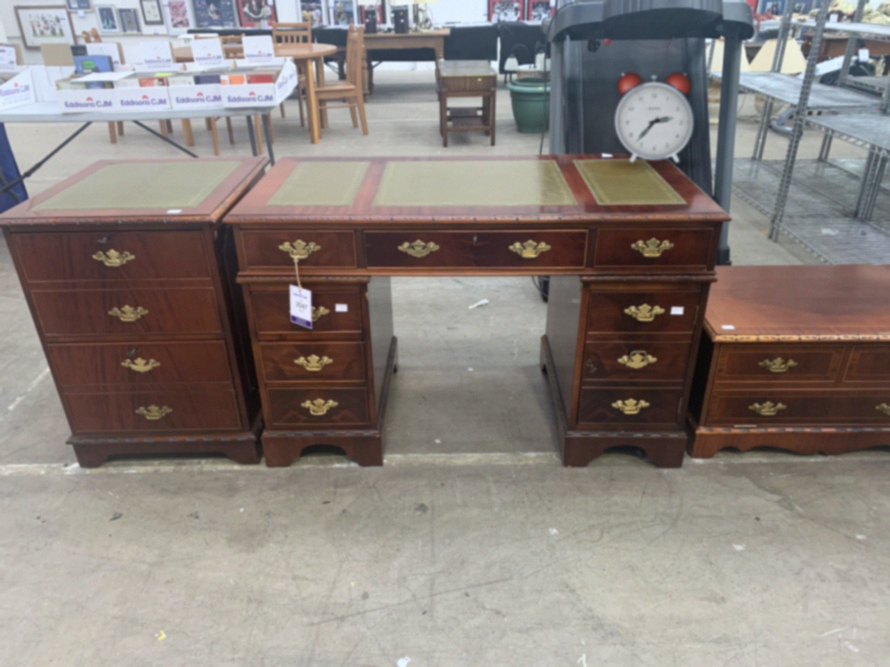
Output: 2h37
